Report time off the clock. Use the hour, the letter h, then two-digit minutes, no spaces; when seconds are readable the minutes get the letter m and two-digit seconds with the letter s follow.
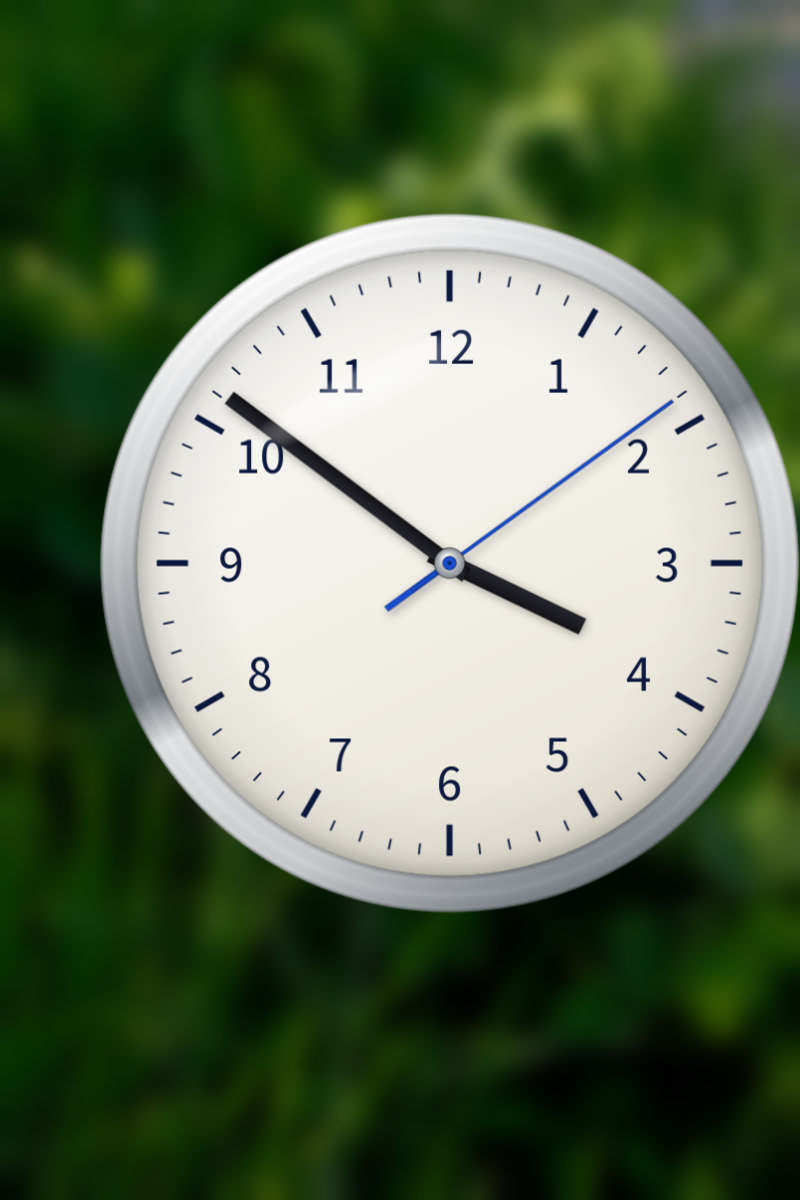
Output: 3h51m09s
